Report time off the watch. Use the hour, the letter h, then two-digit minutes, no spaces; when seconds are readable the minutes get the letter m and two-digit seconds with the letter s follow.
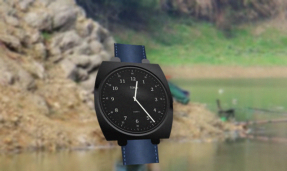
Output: 12h24
